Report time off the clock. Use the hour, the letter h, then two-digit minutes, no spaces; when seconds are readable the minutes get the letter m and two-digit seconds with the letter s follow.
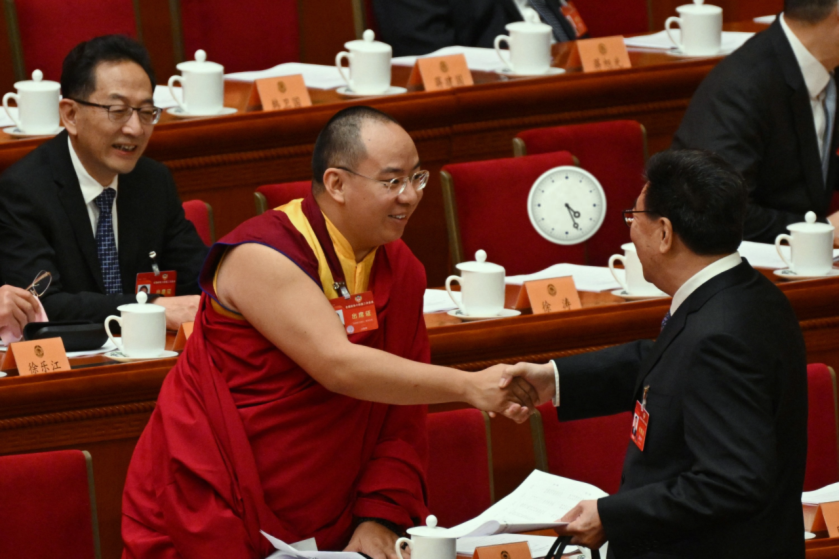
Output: 4h26
